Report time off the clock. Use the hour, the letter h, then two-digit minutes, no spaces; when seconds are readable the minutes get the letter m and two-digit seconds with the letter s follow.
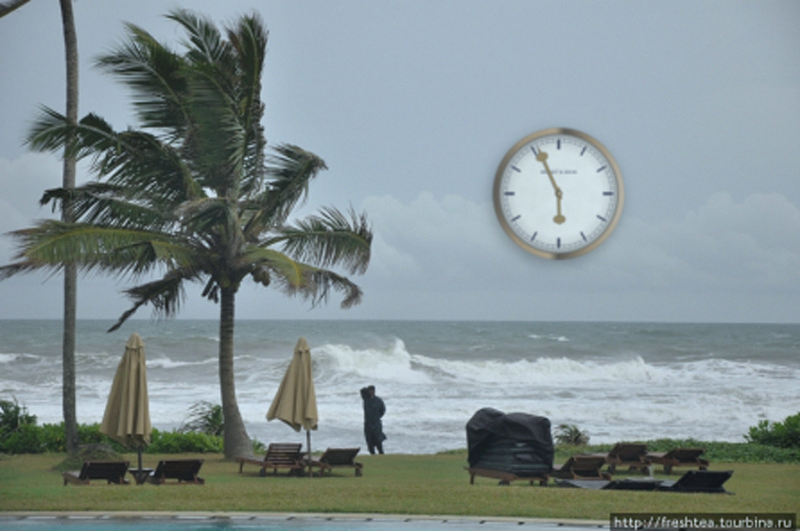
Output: 5h56
